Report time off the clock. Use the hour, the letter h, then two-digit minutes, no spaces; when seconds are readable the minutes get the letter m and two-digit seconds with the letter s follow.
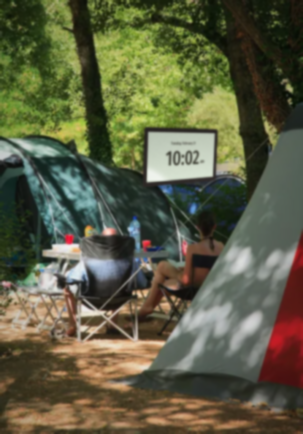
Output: 10h02
